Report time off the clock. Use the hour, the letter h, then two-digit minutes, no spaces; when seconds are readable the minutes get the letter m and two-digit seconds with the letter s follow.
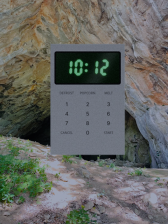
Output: 10h12
